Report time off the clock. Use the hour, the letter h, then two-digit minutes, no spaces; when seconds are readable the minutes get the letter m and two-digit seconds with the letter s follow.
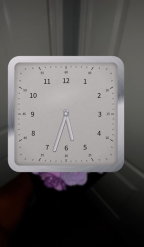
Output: 5h33
